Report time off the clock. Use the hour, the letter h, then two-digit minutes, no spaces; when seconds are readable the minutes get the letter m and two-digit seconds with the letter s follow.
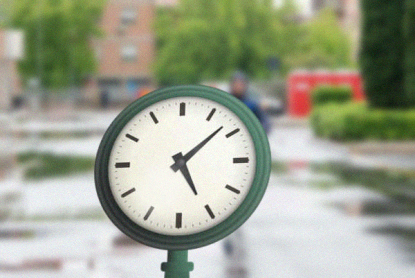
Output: 5h08
